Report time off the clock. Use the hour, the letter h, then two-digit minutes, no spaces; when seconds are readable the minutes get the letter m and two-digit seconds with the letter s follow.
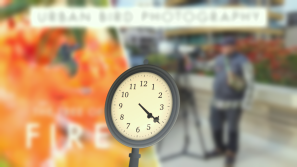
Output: 4h21
